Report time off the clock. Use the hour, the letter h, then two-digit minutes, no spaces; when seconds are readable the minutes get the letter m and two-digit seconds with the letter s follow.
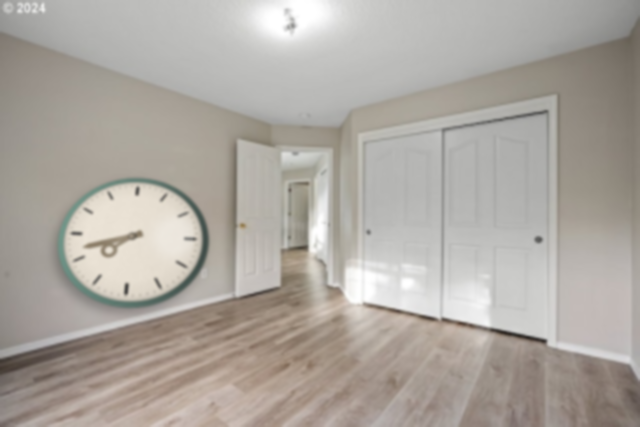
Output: 7h42
